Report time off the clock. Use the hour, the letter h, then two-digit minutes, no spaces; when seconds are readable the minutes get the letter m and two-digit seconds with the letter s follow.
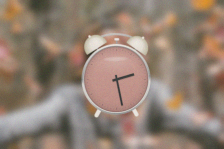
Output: 2h28
